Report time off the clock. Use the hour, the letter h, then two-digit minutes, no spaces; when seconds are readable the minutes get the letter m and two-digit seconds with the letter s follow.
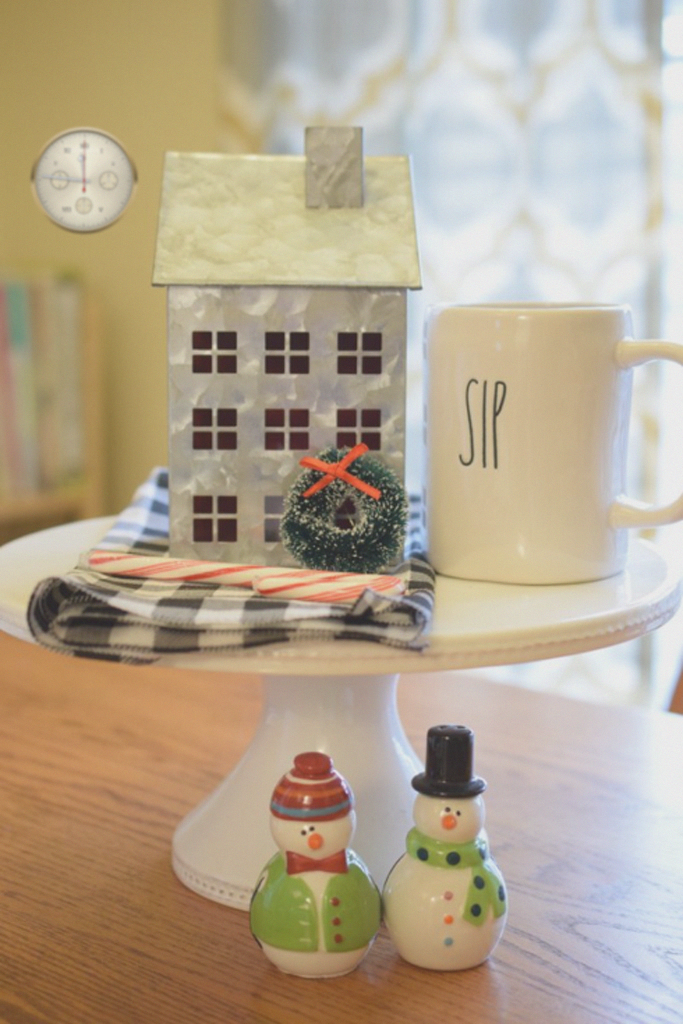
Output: 11h46
